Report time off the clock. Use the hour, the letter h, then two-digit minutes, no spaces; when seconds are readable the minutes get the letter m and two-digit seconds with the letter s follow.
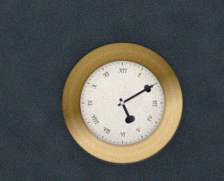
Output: 5h10
